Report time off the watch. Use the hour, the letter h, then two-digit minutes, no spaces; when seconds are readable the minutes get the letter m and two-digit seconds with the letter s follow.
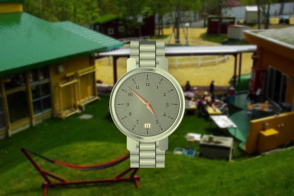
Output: 4h52
